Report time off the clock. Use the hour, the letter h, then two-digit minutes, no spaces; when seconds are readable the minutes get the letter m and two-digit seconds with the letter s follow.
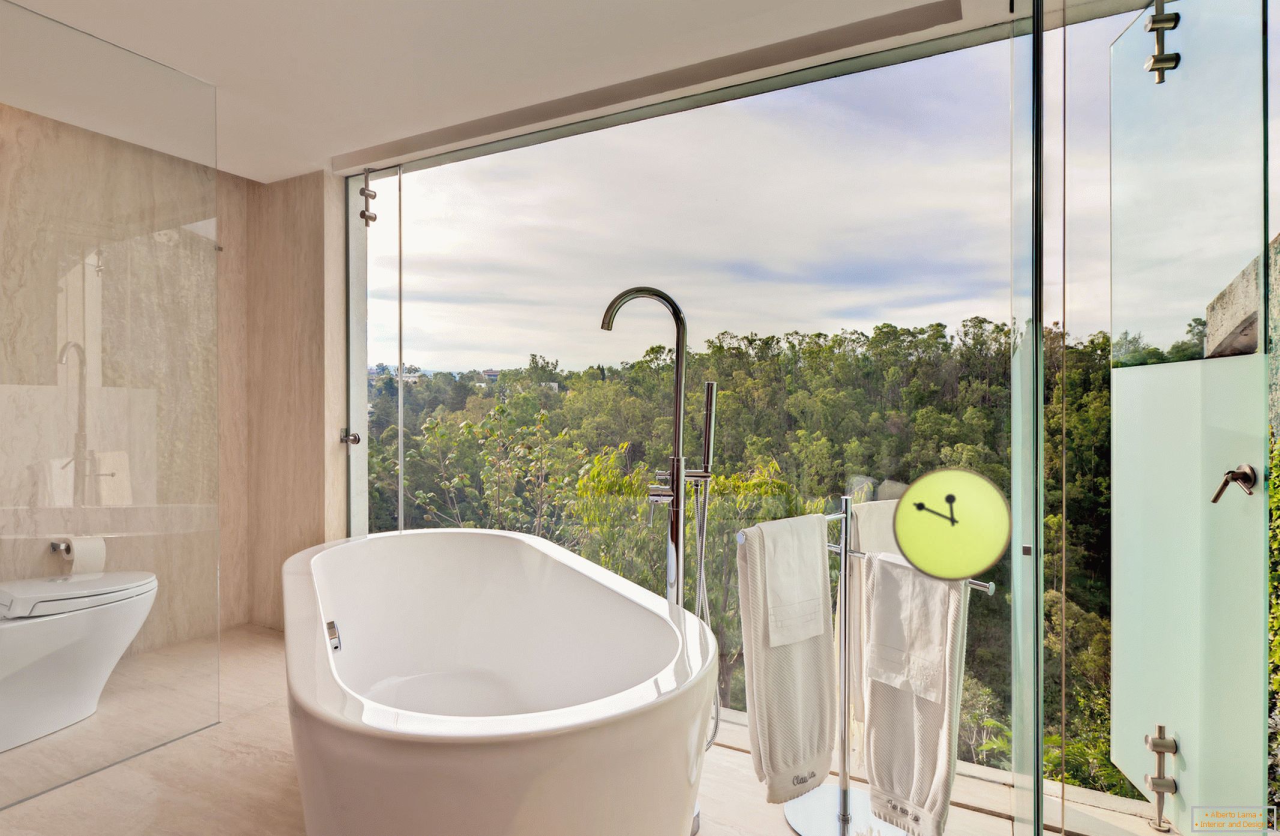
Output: 11h49
